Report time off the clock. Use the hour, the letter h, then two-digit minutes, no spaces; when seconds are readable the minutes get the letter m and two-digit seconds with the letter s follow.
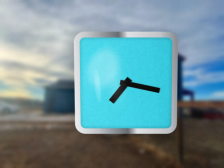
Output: 7h17
